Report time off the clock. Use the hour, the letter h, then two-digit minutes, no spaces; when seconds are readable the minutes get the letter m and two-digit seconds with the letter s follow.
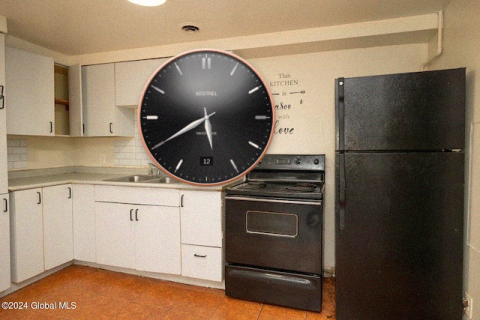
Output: 5h40
